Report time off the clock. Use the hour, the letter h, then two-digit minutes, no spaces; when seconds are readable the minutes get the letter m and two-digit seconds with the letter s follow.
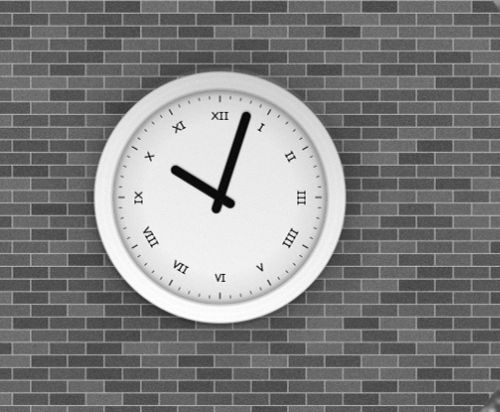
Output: 10h03
